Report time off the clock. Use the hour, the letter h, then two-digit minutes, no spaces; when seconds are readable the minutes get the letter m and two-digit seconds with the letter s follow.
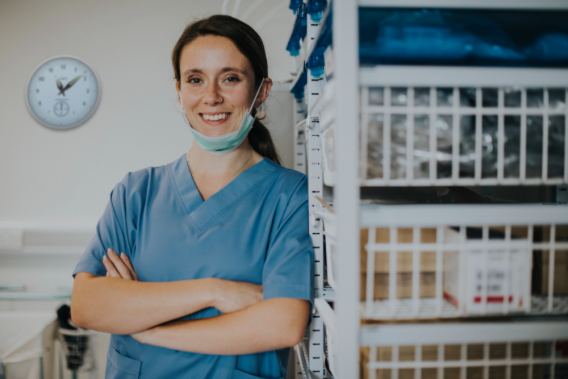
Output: 11h08
